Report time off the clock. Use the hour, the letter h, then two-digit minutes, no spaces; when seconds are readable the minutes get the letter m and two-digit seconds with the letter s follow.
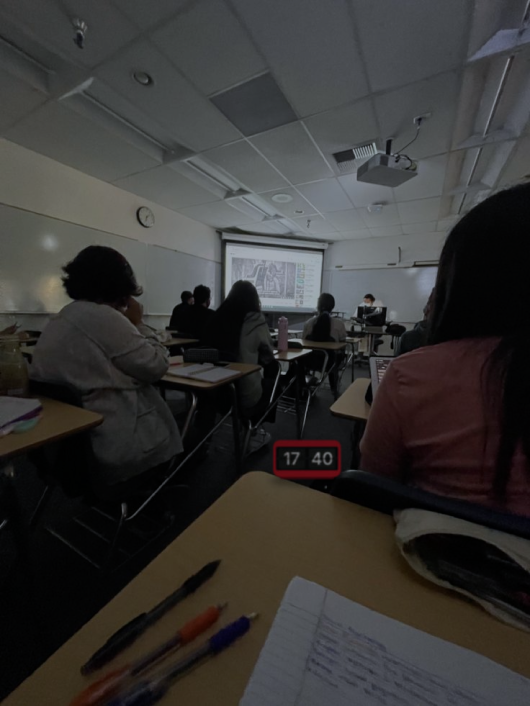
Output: 17h40
